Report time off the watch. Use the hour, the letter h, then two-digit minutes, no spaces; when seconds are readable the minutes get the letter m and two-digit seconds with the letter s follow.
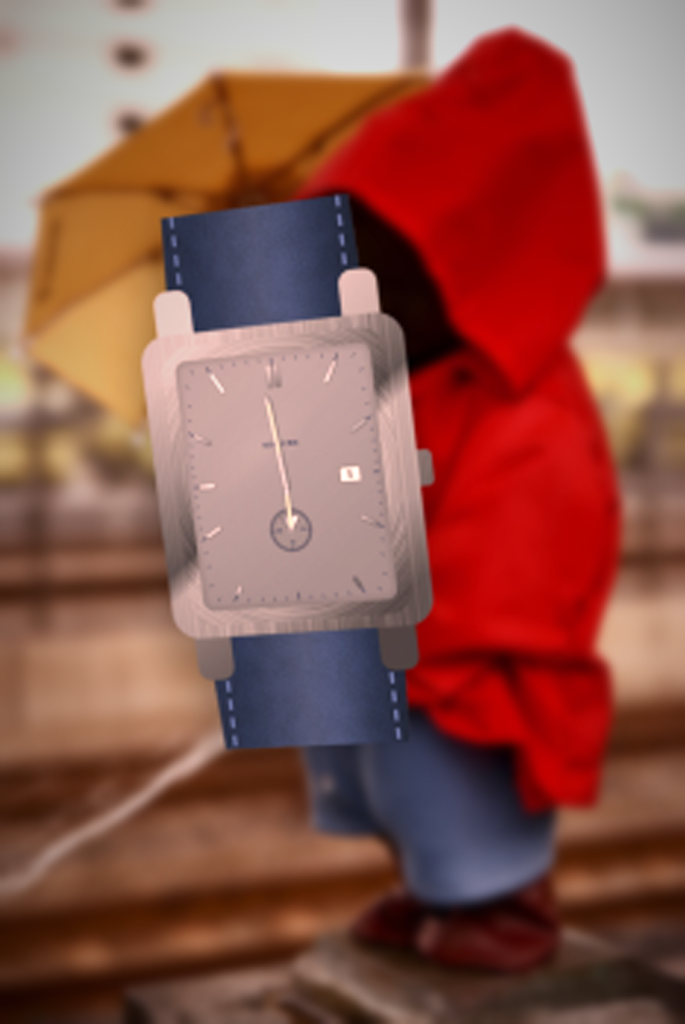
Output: 5h59
